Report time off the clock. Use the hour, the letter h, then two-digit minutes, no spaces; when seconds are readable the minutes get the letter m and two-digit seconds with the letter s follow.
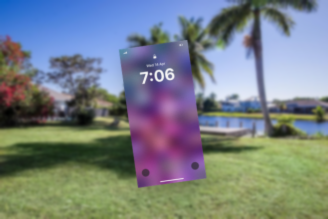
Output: 7h06
